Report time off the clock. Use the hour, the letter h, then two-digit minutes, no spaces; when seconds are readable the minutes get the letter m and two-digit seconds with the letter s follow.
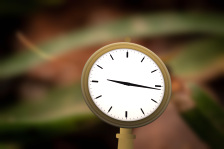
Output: 9h16
